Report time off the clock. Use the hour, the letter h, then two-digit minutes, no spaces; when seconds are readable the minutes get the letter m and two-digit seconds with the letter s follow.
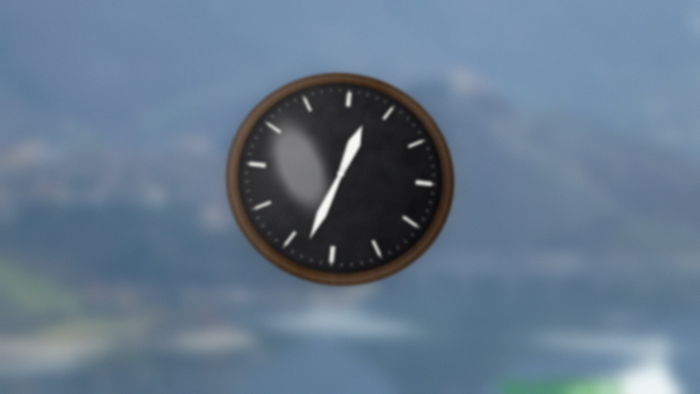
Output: 12h33
